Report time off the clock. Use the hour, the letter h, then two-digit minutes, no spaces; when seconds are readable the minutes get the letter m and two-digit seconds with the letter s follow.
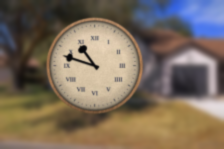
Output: 10h48
